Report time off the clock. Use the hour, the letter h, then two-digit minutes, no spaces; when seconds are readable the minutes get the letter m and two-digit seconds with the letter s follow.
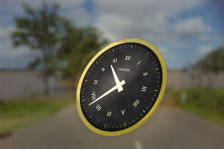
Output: 10h38
